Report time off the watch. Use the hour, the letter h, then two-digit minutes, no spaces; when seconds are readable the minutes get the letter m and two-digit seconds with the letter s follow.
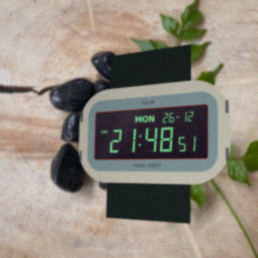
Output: 21h48m51s
